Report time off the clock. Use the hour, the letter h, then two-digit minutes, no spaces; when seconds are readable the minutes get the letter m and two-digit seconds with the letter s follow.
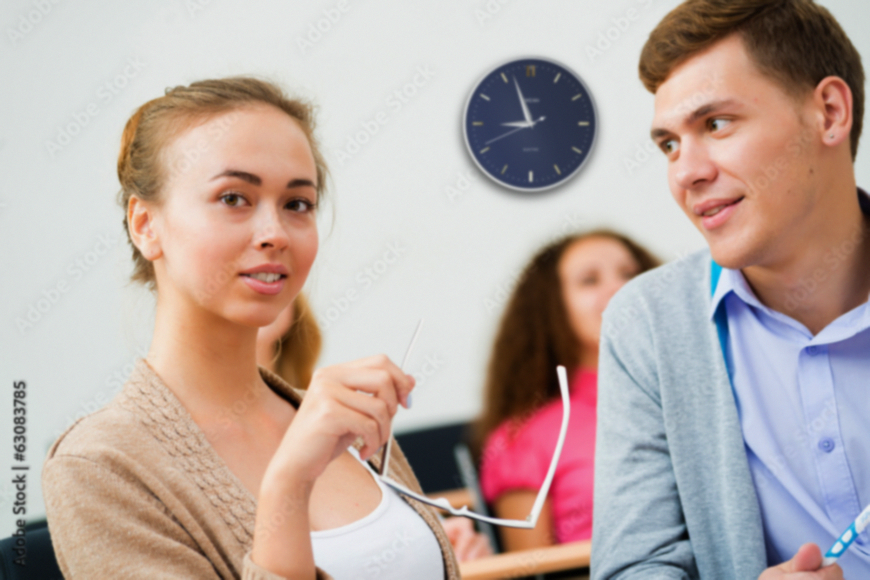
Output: 8h56m41s
